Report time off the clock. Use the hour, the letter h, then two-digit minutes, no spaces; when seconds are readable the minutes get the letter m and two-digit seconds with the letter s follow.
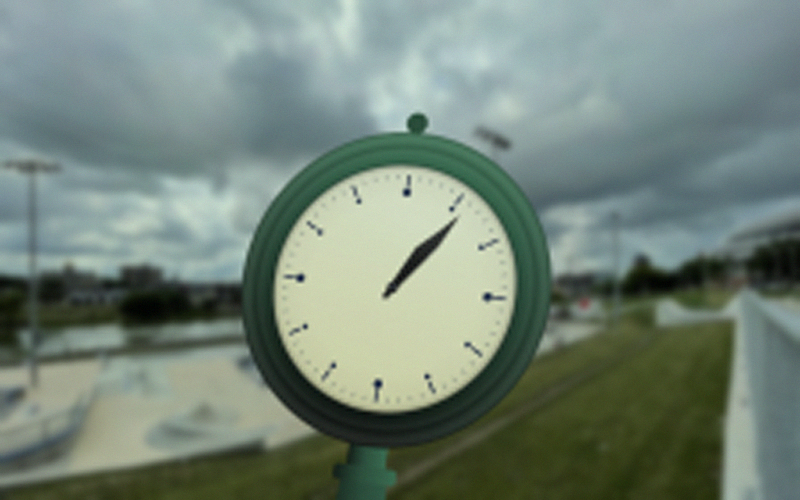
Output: 1h06
